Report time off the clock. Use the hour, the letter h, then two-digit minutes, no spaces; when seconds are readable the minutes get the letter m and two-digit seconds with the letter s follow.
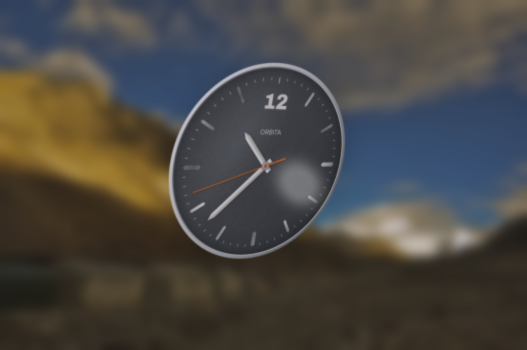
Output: 10h37m42s
